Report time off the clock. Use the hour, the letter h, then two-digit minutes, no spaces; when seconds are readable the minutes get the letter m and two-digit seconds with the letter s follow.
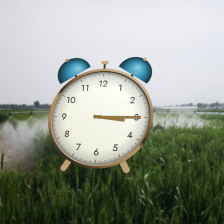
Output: 3h15
